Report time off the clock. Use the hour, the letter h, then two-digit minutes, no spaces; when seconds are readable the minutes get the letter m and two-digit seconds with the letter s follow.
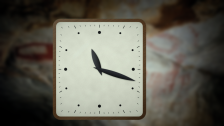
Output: 11h18
